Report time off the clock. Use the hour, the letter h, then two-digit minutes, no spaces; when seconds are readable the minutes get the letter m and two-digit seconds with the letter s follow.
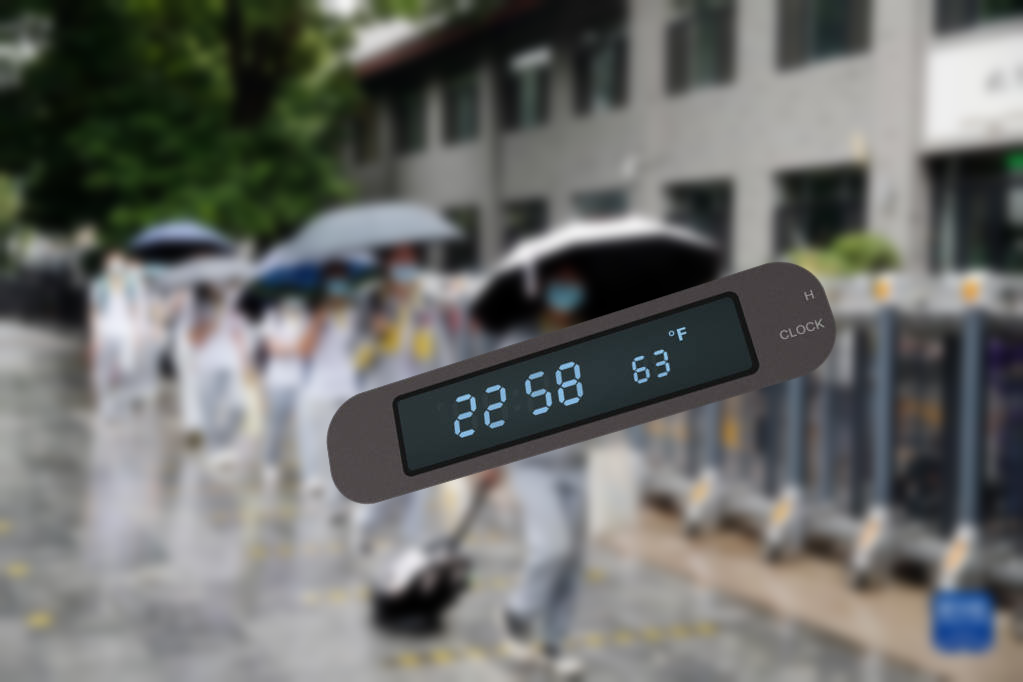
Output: 22h58
